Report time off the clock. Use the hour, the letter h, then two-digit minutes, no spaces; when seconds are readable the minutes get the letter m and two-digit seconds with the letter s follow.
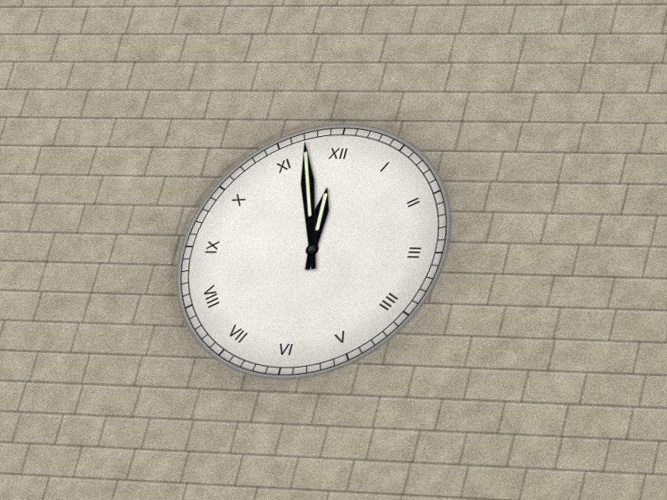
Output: 11h57
